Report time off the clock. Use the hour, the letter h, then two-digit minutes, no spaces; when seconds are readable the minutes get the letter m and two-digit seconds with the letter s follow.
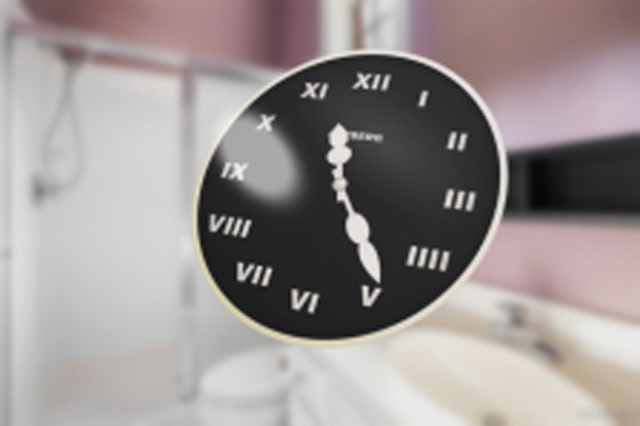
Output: 11h24
